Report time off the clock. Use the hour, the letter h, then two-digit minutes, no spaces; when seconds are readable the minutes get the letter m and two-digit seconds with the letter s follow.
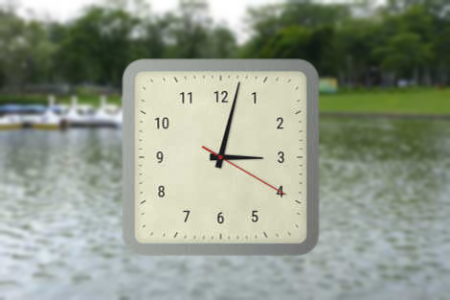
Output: 3h02m20s
